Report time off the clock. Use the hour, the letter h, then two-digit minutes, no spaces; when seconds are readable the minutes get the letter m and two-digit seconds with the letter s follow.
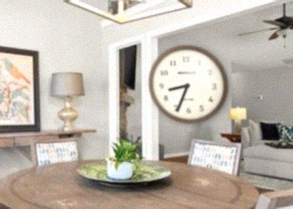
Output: 8h34
